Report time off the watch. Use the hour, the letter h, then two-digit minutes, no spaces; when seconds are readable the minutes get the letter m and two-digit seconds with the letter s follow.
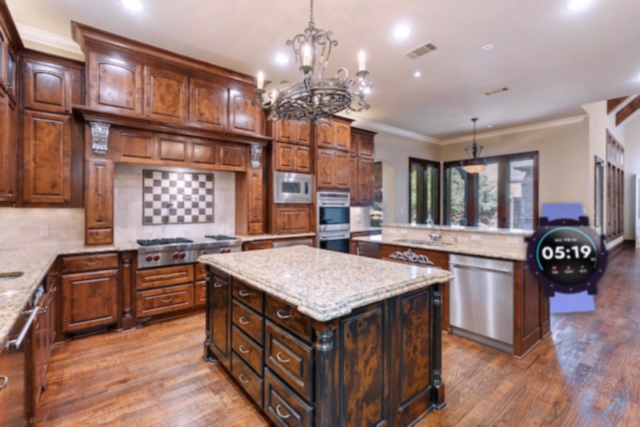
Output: 5h19
